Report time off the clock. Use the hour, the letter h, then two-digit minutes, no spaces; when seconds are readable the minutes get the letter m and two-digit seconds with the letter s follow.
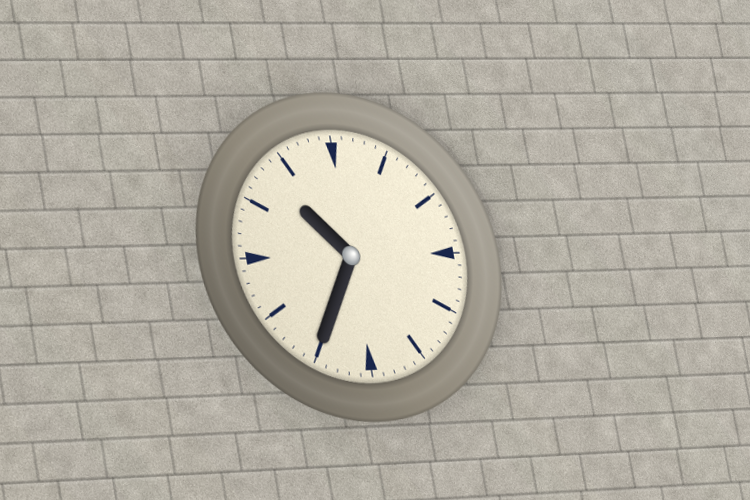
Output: 10h35
